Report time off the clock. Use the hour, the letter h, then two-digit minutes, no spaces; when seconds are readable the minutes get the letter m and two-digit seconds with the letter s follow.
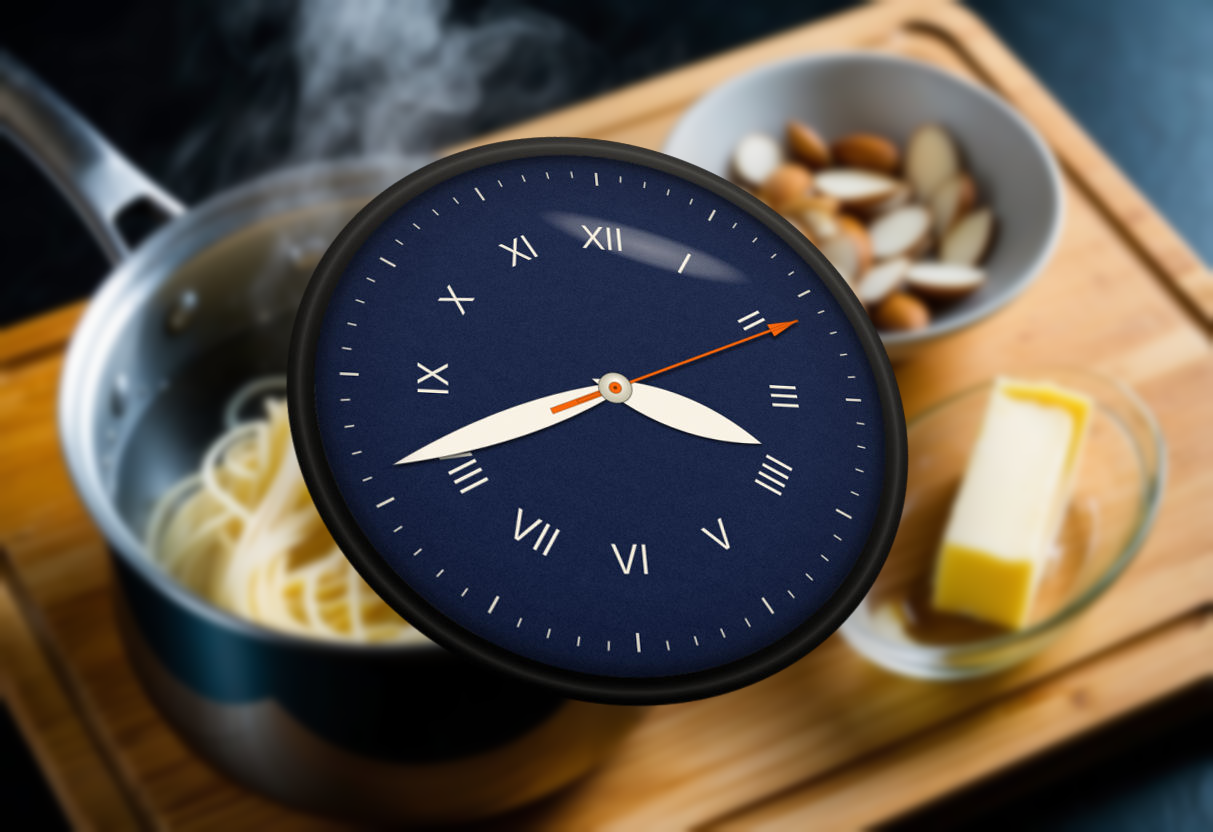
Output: 3h41m11s
